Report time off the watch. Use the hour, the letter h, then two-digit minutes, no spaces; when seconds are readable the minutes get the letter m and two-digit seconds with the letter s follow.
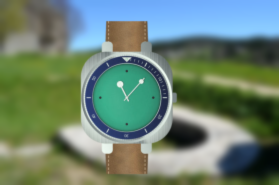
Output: 11h07
